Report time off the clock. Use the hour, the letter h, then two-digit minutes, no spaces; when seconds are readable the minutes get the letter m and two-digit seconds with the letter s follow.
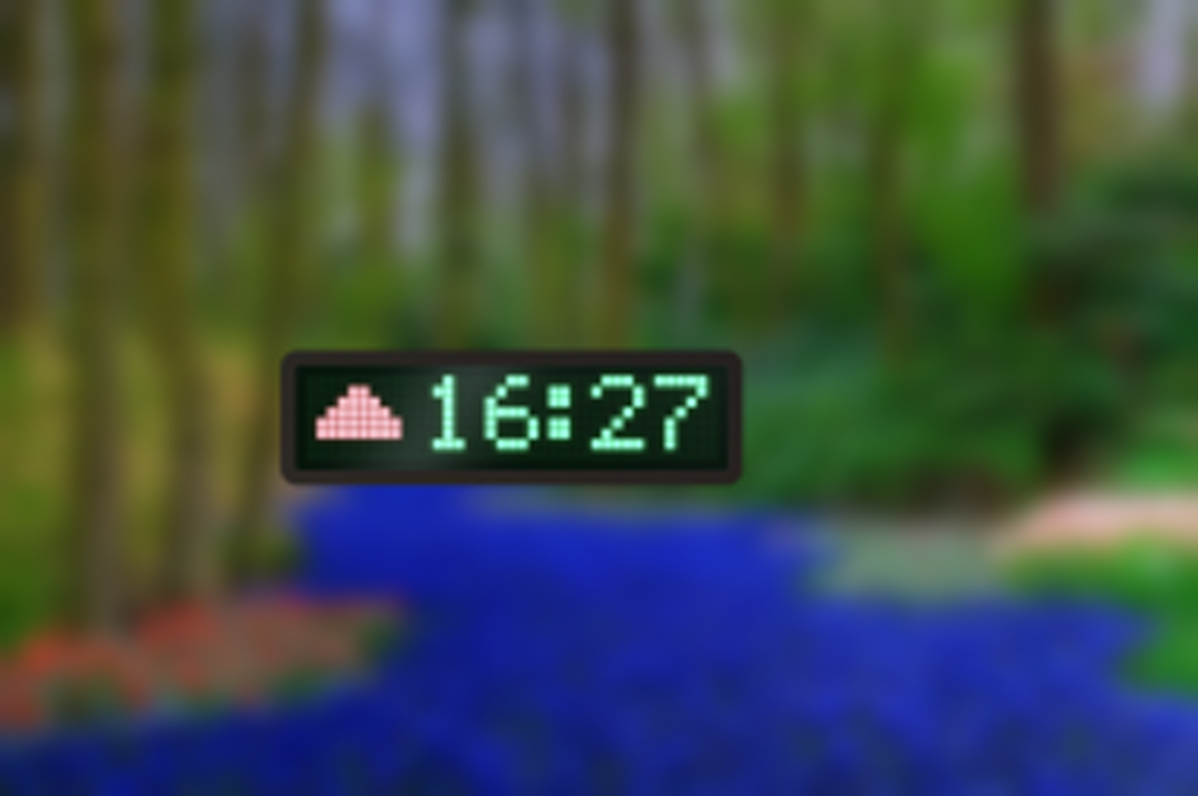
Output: 16h27
